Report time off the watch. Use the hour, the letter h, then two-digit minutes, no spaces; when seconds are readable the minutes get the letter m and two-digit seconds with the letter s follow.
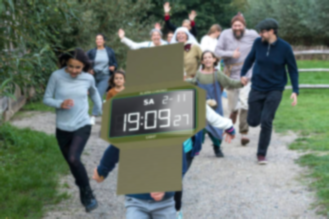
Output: 19h09
